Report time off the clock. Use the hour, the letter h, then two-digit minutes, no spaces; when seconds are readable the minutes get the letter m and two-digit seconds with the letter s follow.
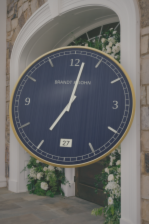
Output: 7h02
